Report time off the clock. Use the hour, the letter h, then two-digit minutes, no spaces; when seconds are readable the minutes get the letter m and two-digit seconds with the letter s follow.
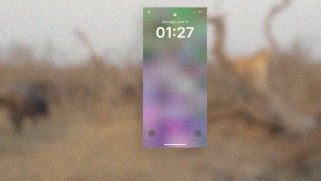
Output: 1h27
